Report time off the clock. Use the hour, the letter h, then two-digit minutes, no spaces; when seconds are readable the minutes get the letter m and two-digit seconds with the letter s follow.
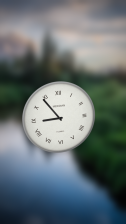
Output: 8h54
